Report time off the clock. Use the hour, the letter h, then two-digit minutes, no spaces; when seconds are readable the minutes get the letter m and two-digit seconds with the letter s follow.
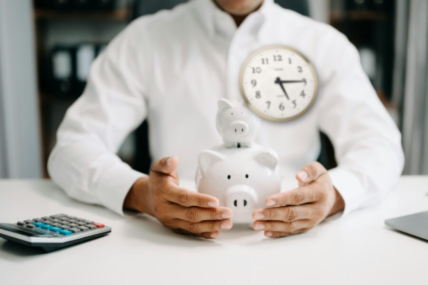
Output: 5h15
